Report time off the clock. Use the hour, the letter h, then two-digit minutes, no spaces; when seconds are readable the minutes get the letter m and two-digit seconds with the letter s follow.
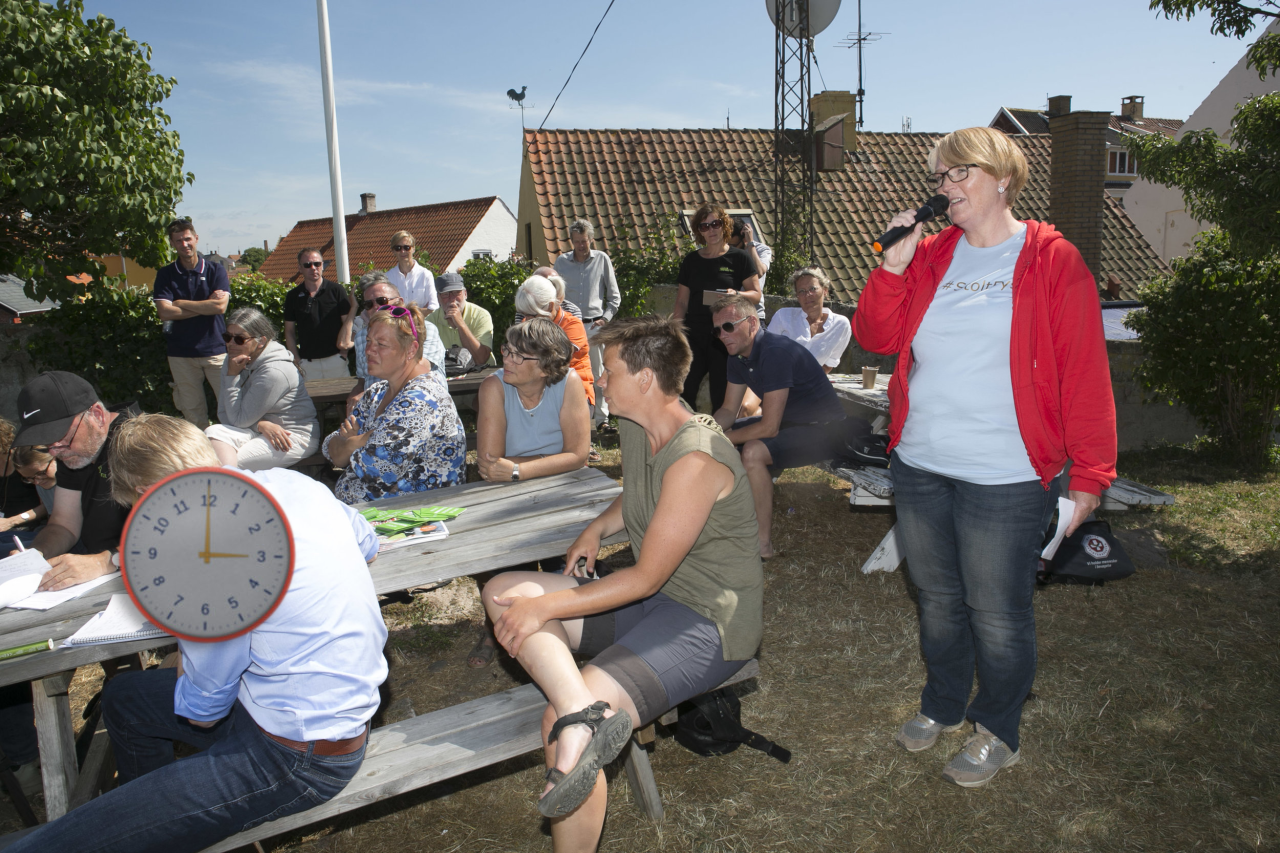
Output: 3h00
